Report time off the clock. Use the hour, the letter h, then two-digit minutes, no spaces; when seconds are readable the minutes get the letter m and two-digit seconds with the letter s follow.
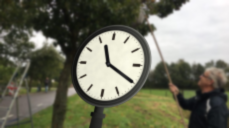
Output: 11h20
